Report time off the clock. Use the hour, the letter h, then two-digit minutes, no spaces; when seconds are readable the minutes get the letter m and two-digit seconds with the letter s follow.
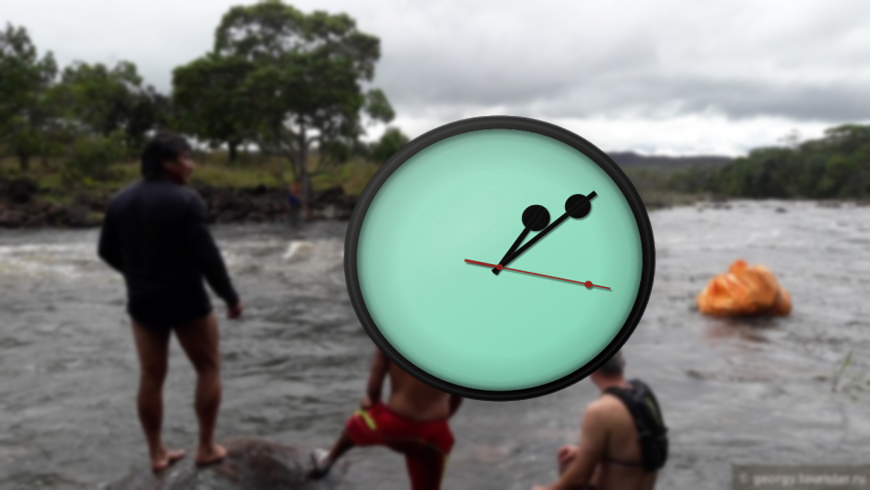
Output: 1h08m17s
